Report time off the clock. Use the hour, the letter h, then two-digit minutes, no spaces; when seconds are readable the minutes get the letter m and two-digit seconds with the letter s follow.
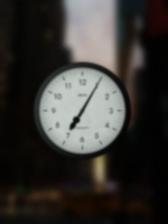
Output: 7h05
